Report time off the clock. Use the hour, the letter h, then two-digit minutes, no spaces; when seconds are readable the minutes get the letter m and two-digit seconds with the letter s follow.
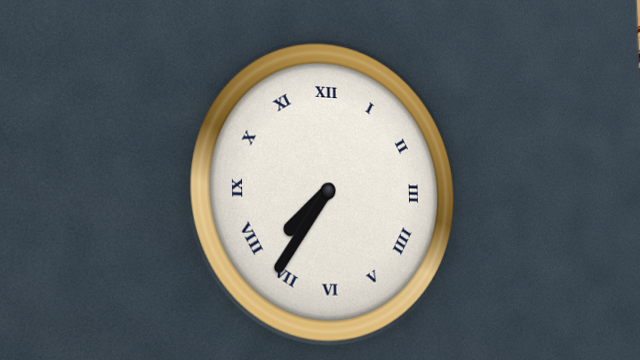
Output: 7h36
